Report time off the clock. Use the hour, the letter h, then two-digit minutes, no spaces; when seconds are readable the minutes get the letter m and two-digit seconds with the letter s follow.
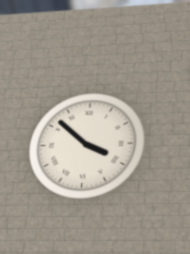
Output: 3h52
